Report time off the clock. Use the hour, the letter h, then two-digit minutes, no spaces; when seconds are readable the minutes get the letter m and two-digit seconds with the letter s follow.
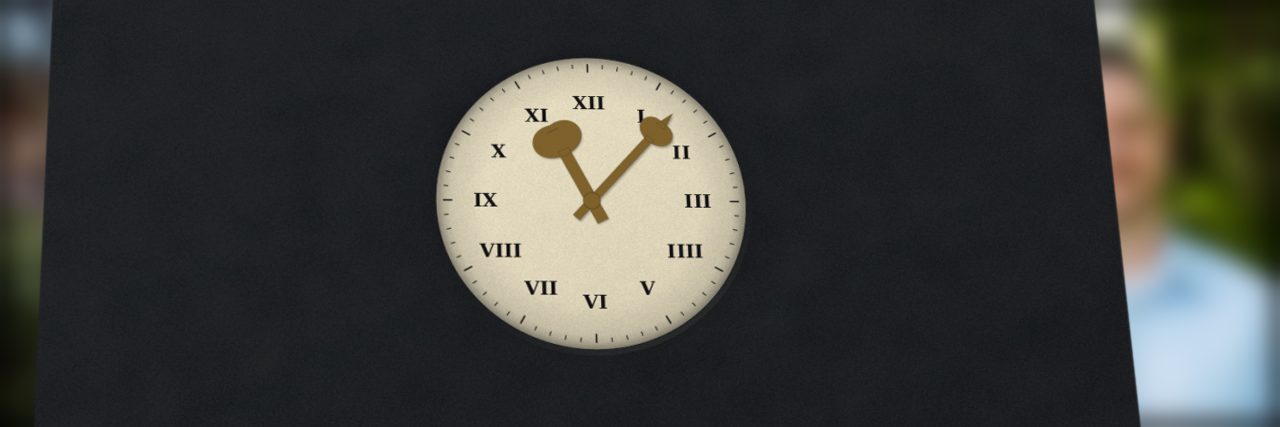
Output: 11h07
